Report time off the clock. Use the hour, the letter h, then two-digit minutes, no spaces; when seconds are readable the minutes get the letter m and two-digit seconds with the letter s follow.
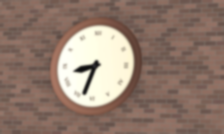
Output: 8h33
